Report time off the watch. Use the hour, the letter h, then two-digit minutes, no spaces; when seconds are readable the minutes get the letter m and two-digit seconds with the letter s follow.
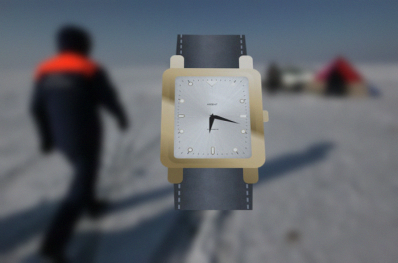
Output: 6h18
